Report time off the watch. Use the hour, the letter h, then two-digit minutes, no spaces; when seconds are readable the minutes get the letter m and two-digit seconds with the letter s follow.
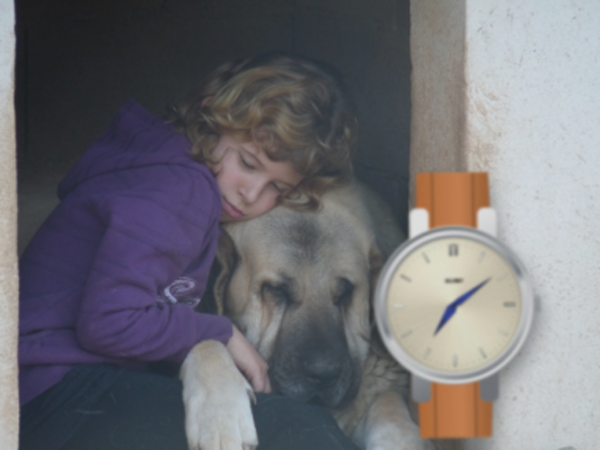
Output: 7h09
